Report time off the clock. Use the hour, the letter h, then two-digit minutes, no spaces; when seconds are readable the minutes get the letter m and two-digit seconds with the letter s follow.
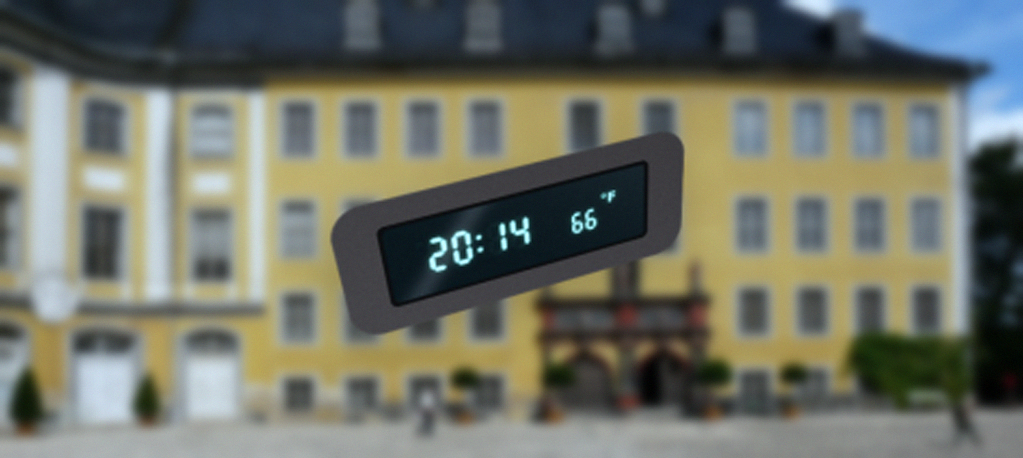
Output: 20h14
